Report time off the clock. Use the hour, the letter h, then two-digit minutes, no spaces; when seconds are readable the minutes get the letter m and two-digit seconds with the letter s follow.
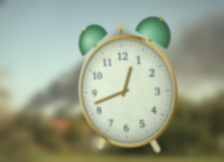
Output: 12h42
